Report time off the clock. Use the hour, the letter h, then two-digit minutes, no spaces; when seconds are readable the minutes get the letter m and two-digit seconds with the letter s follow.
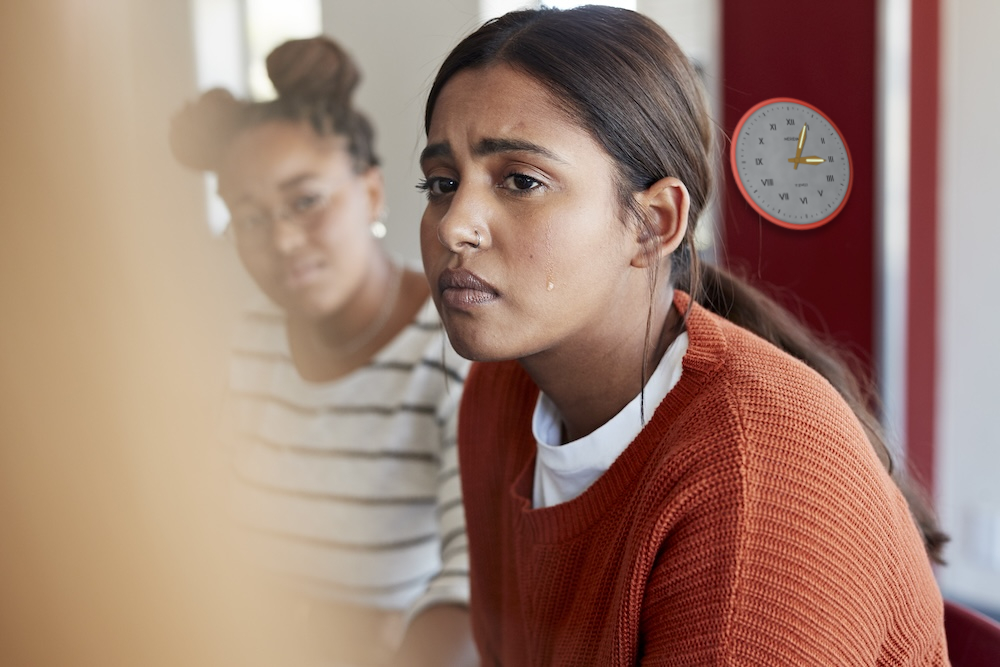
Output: 3h04
